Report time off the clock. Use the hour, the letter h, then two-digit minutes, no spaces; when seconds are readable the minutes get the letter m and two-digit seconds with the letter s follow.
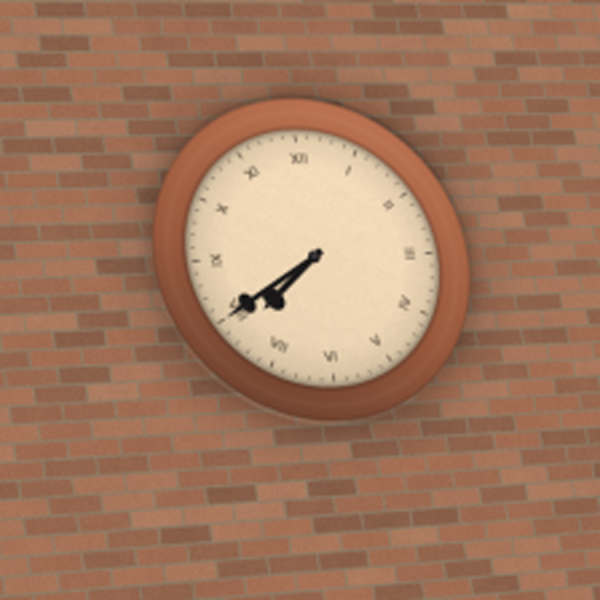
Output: 7h40
